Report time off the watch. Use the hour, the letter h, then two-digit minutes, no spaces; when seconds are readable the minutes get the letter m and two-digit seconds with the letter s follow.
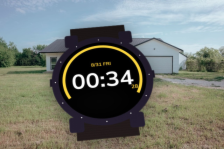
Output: 0h34
